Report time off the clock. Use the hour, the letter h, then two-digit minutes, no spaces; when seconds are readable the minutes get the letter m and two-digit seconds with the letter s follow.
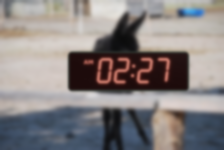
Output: 2h27
